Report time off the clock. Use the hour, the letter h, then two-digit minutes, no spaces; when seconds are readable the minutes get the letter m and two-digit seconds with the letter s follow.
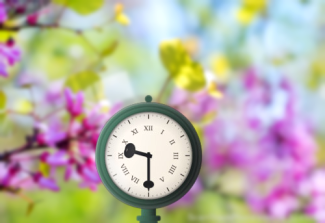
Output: 9h30
